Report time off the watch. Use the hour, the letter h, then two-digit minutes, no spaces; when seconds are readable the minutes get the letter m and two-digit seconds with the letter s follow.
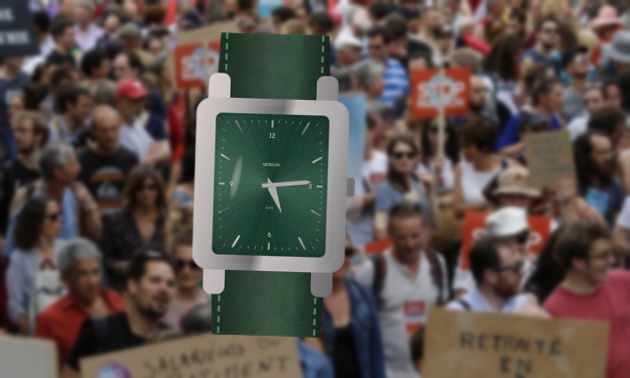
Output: 5h14
